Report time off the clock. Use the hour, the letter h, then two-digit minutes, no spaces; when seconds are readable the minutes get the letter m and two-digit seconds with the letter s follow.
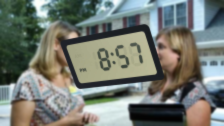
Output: 8h57
